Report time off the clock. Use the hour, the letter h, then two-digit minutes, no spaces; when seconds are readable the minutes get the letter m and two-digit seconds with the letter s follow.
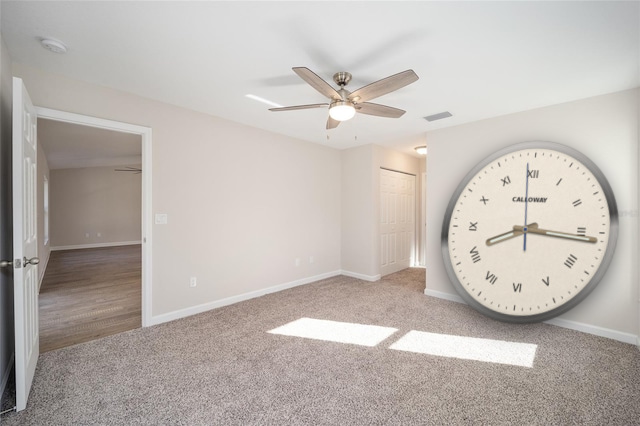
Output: 8h15m59s
